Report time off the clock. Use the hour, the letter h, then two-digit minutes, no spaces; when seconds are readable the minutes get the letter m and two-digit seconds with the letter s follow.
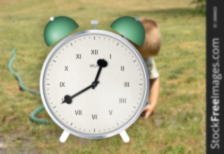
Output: 12h40
